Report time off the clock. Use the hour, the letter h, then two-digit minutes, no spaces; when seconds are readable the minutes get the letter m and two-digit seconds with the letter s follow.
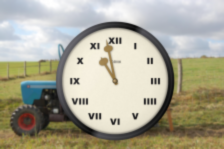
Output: 10h58
